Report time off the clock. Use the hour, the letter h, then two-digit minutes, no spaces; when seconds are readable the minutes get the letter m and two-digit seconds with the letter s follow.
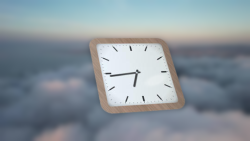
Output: 6h44
